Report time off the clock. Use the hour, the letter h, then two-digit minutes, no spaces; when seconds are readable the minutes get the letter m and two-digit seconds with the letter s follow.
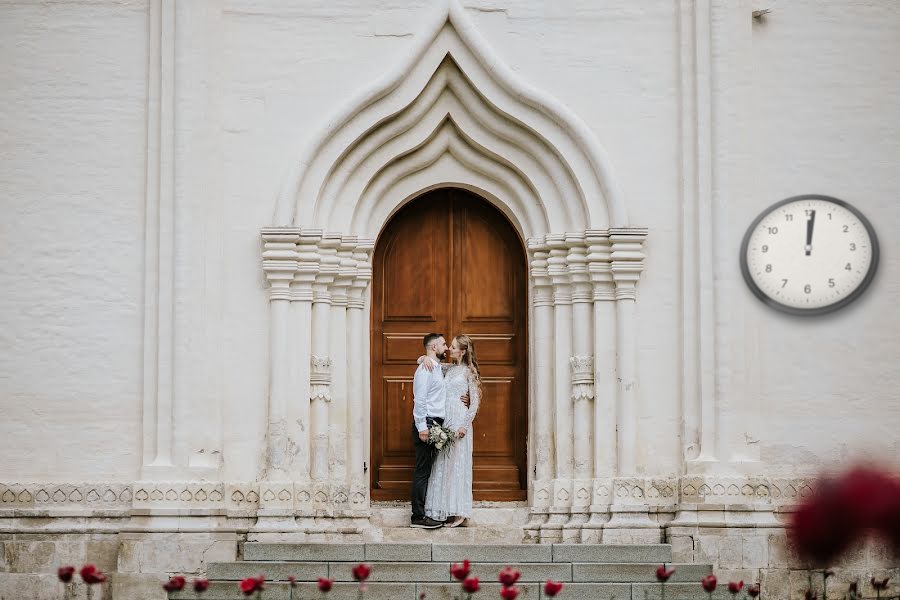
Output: 12h01
